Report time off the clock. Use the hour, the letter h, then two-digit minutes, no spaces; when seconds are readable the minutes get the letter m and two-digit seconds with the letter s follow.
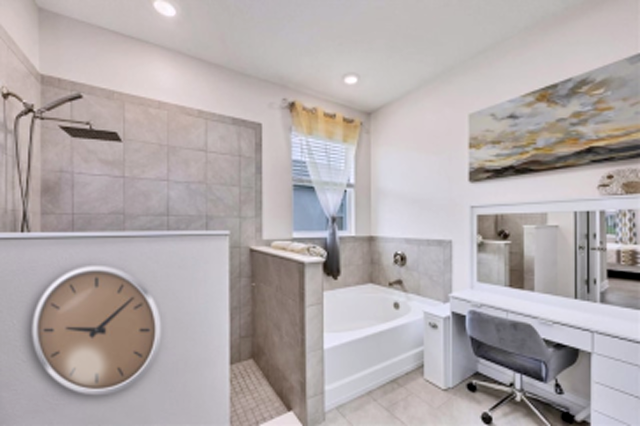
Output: 9h08
